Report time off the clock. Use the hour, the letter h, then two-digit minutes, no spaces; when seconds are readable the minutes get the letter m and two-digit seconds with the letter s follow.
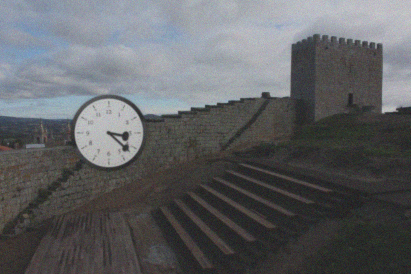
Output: 3h22
